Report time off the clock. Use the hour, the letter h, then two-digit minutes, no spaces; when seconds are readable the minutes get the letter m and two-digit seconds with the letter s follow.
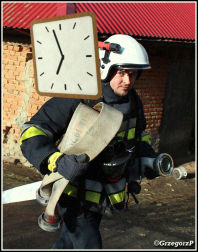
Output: 6h57
